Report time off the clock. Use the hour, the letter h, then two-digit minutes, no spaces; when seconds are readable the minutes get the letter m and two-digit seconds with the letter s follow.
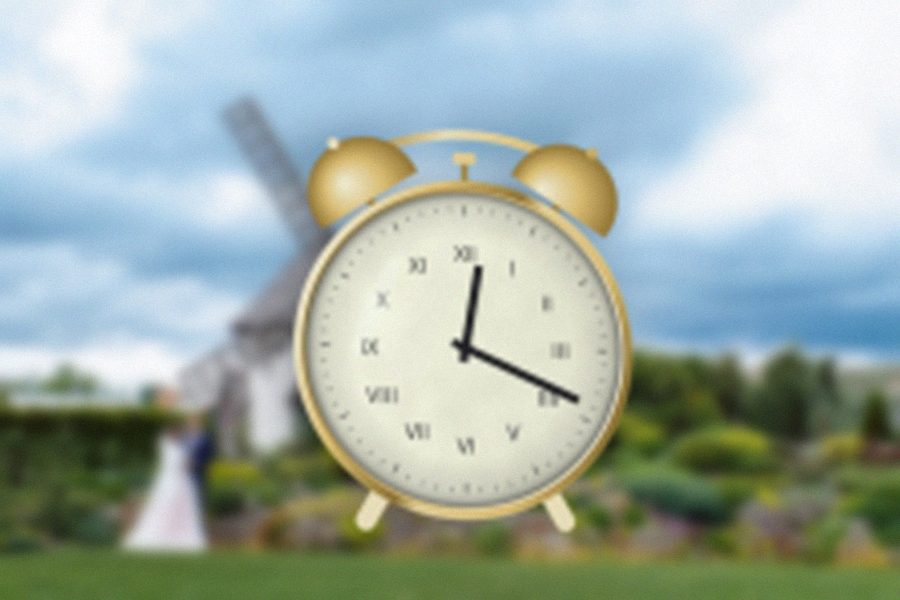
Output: 12h19
